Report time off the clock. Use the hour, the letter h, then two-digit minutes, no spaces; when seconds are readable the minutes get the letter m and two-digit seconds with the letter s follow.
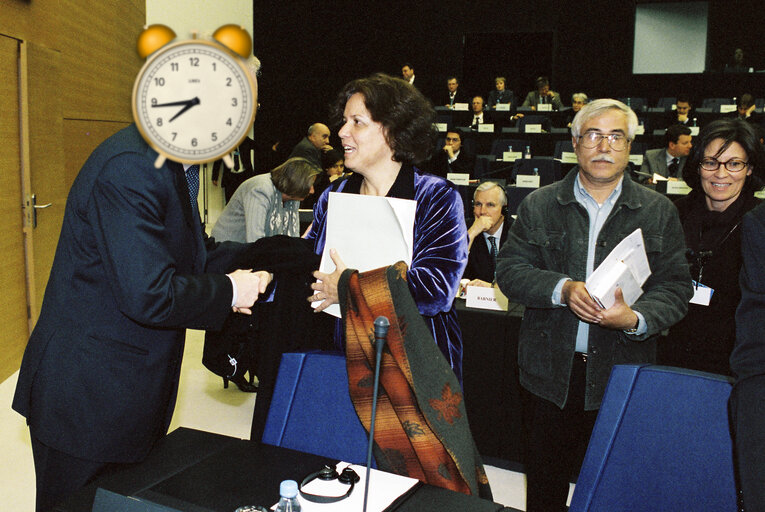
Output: 7h44
